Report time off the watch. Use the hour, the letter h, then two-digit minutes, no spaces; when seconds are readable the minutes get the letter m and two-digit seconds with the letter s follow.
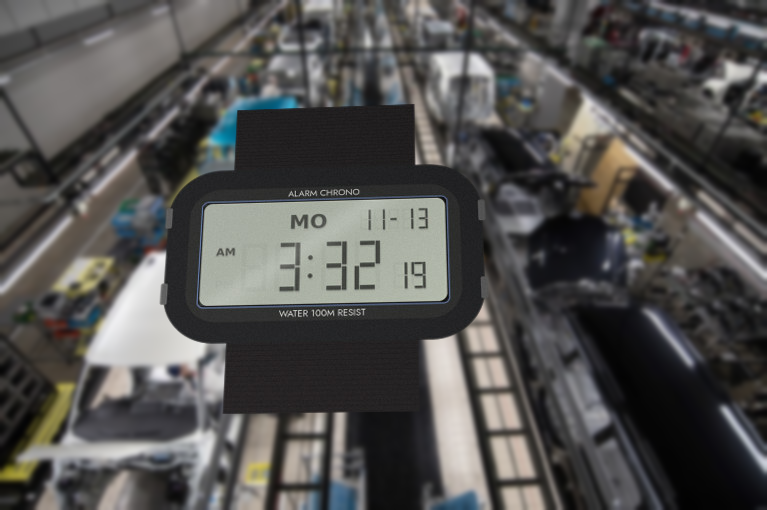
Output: 3h32m19s
